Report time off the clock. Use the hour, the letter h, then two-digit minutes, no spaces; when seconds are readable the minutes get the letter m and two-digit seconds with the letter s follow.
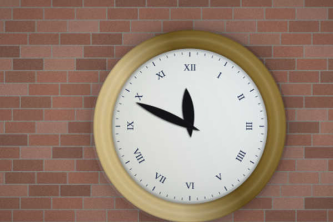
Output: 11h49
